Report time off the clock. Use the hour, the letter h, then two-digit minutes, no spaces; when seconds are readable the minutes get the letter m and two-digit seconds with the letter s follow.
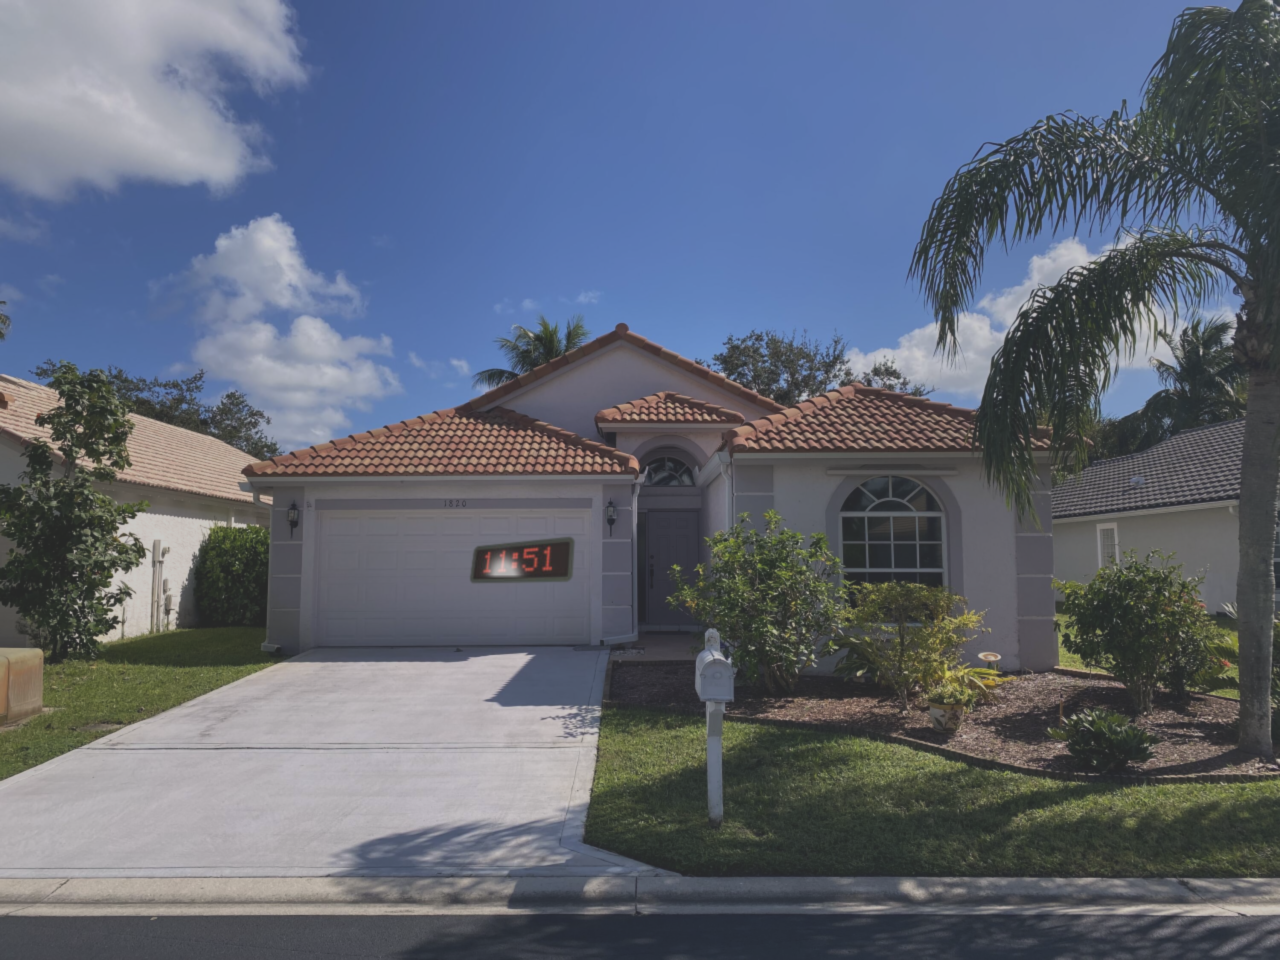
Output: 11h51
